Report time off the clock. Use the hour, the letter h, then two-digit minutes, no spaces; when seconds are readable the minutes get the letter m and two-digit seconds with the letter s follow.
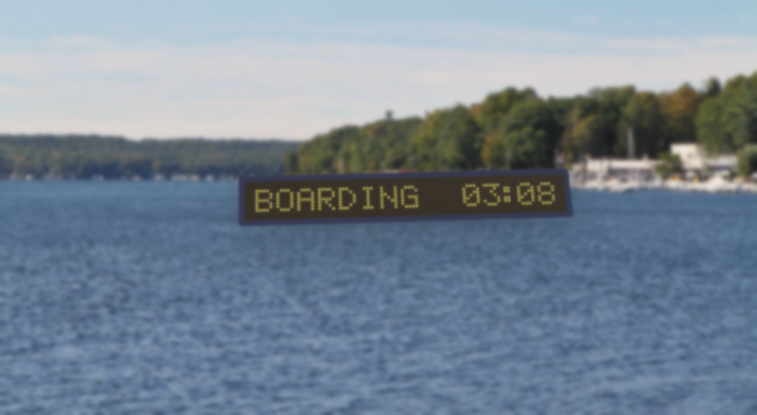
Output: 3h08
